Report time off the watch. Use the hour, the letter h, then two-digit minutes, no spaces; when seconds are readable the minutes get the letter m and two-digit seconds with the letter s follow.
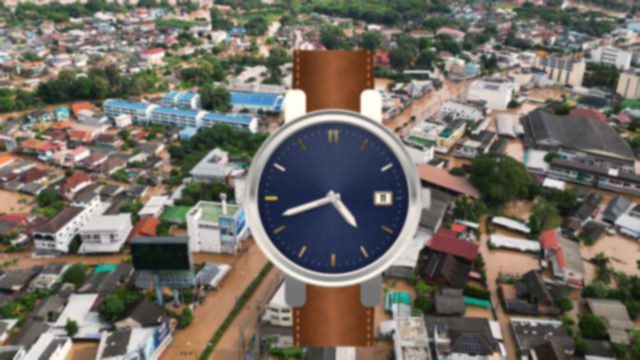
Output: 4h42
